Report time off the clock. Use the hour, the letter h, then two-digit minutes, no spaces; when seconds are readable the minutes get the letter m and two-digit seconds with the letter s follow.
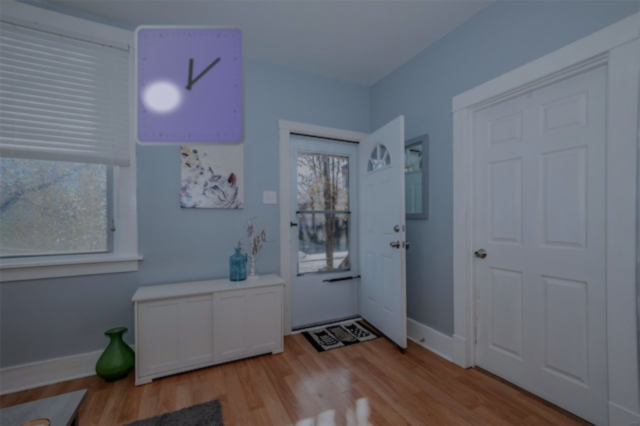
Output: 12h08
